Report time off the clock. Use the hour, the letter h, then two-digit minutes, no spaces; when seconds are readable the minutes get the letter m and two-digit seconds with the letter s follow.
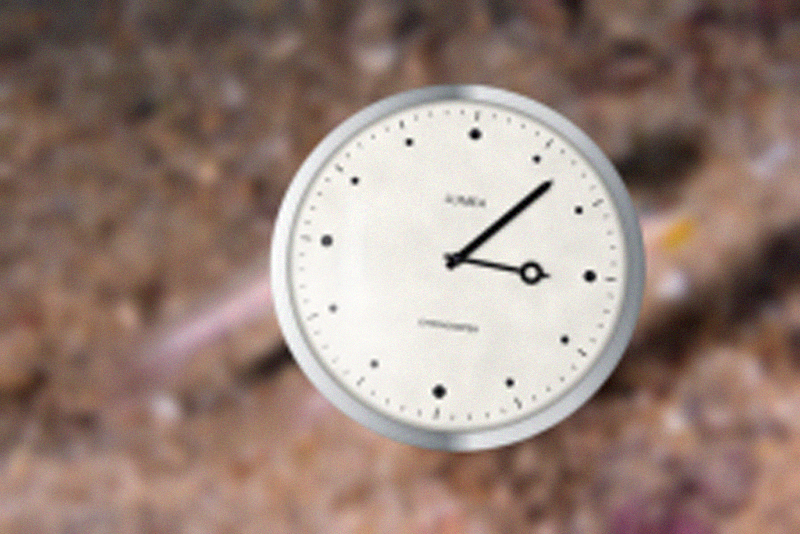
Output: 3h07
